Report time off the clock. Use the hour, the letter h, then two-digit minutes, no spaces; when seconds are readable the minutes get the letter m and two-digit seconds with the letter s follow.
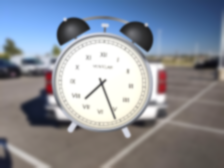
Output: 7h26
